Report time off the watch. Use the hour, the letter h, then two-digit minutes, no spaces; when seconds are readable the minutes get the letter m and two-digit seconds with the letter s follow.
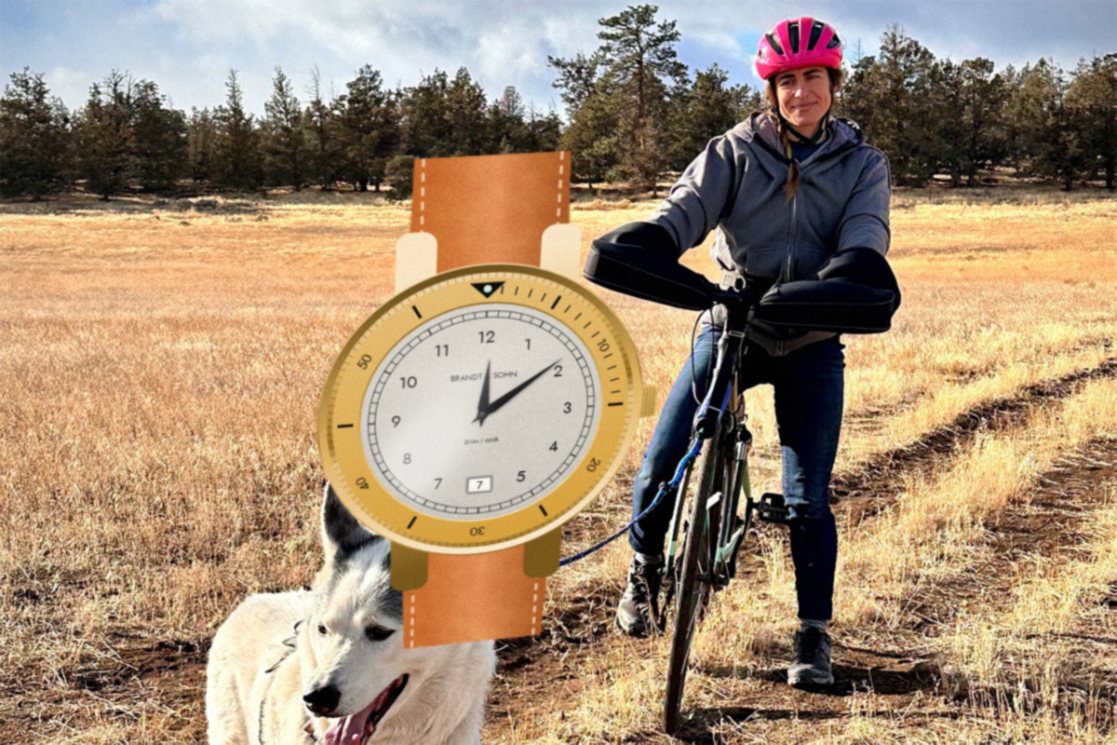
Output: 12h09
